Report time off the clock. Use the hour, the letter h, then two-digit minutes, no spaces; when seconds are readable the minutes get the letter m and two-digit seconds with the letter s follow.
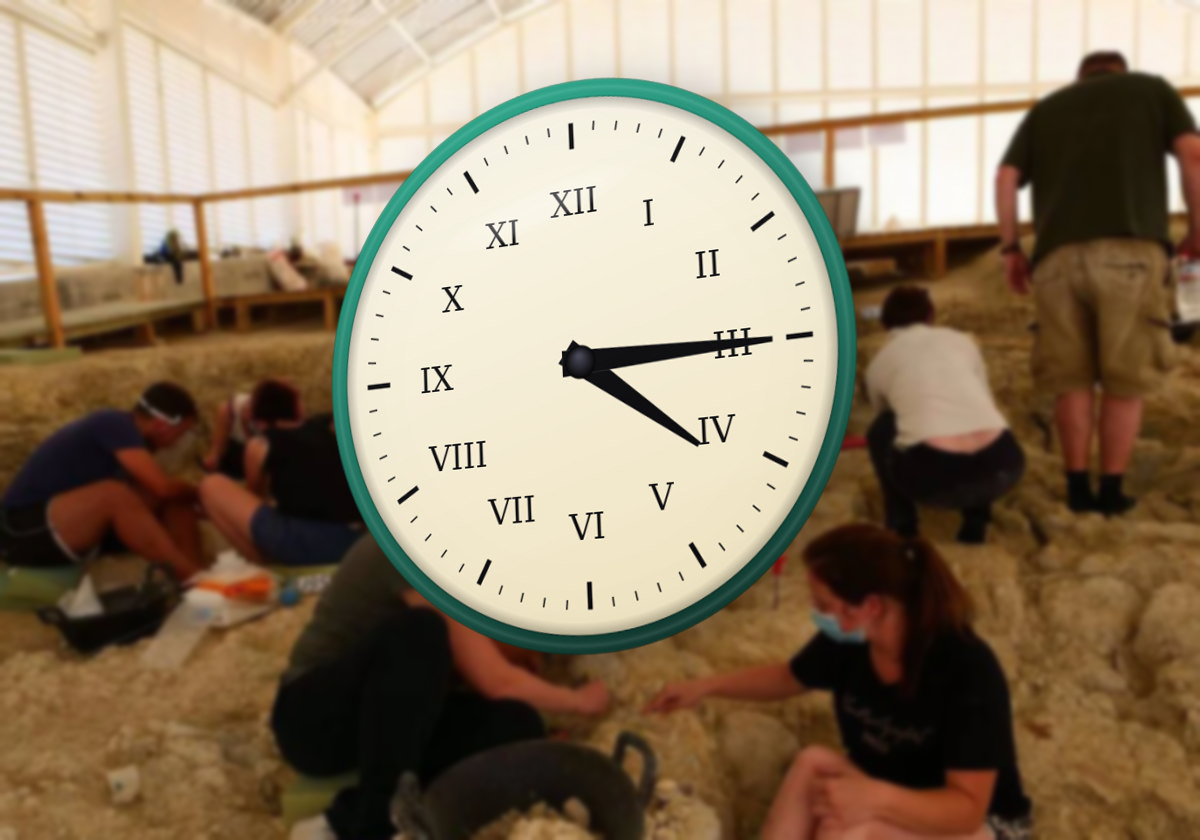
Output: 4h15
